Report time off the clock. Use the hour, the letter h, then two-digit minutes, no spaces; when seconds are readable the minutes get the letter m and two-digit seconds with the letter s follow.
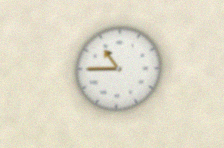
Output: 10h45
